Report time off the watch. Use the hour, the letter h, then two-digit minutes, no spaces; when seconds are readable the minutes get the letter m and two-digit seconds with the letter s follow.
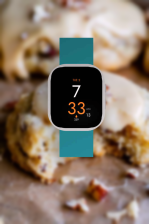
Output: 7h33
